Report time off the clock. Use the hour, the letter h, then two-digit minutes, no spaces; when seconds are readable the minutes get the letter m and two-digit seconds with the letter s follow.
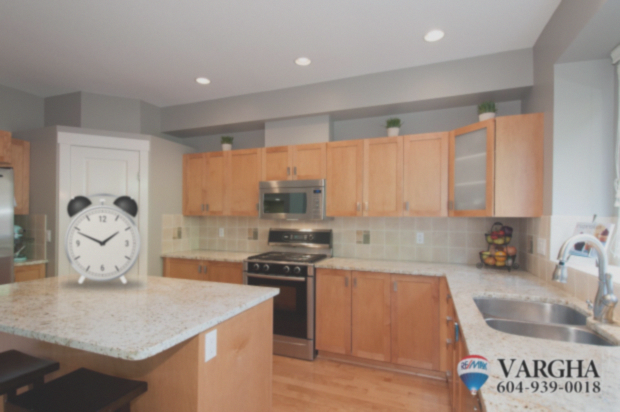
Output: 1h49
